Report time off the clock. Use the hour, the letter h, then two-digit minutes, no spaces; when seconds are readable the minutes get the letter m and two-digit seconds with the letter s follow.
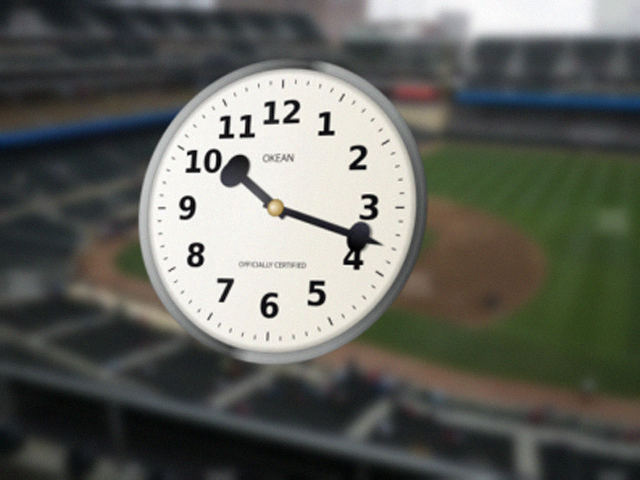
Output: 10h18
